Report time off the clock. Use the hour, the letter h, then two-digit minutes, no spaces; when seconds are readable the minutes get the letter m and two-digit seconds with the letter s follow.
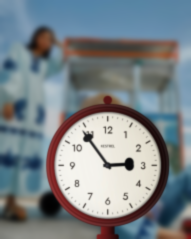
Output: 2h54
